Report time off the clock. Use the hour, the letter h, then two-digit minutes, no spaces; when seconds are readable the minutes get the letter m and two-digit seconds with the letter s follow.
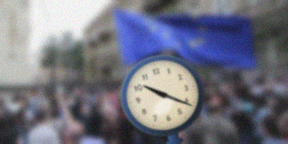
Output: 10h21
